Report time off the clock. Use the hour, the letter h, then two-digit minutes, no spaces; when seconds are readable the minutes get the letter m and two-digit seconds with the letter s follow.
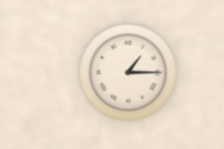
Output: 1h15
